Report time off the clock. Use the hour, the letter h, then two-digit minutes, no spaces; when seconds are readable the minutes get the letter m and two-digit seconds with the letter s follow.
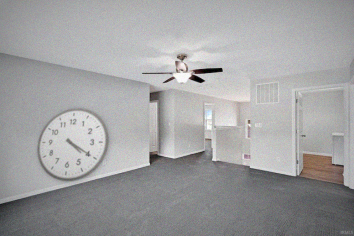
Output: 4h20
